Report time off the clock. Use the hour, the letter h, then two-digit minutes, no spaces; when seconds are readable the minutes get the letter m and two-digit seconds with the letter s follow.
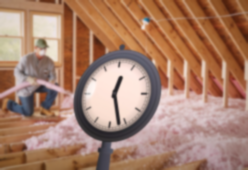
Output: 12h27
